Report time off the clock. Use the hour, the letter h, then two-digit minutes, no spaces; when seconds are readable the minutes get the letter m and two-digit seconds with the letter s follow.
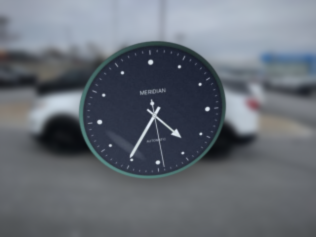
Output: 4h35m29s
